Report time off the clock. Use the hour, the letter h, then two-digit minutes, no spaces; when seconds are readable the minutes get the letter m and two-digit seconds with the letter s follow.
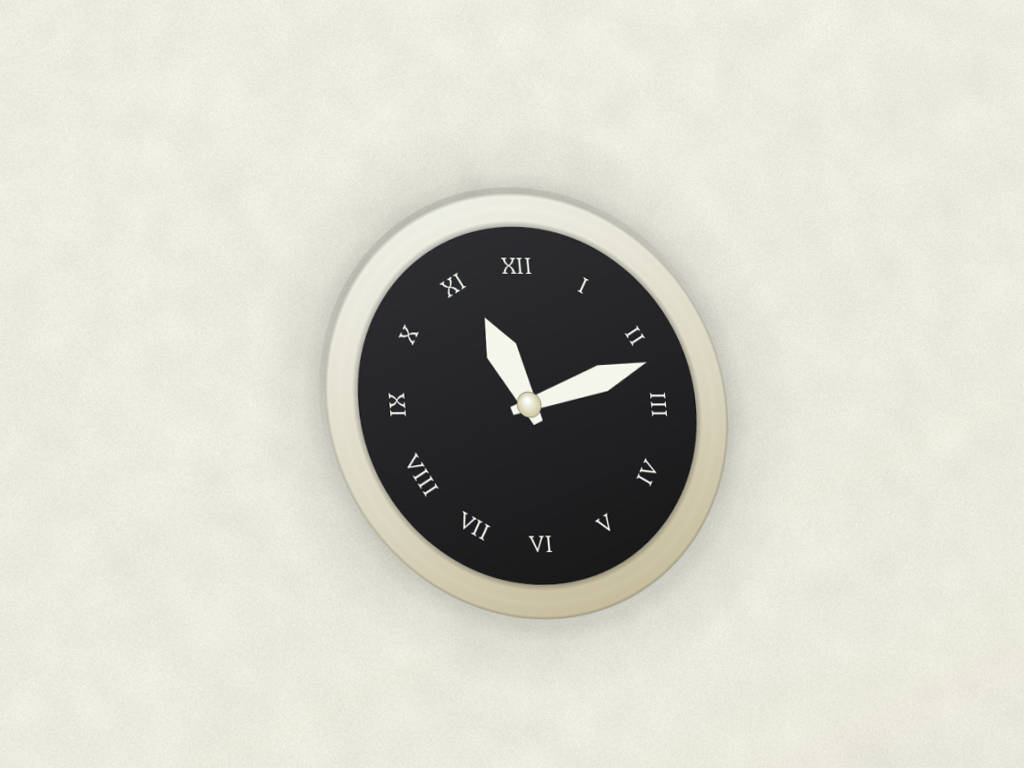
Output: 11h12
